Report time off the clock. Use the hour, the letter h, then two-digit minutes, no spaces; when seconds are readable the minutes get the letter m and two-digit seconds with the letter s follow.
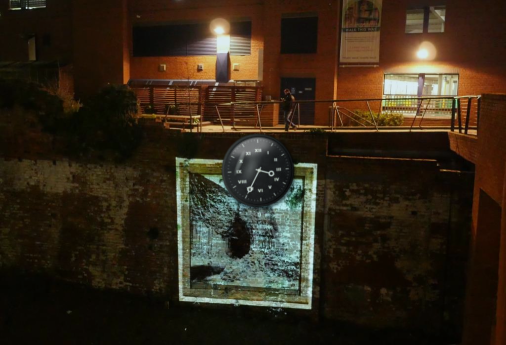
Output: 3h35
